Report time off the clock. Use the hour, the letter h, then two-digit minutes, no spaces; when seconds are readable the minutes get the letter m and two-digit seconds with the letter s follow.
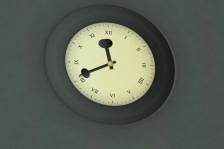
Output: 11h41
